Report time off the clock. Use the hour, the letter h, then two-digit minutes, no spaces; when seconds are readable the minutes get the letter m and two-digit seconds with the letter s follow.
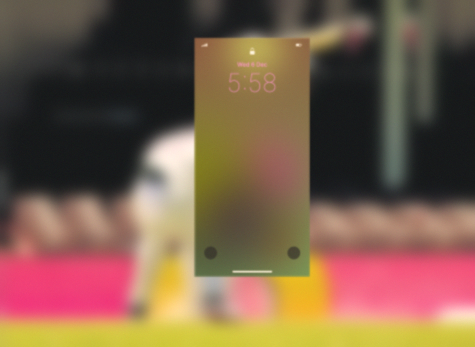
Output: 5h58
